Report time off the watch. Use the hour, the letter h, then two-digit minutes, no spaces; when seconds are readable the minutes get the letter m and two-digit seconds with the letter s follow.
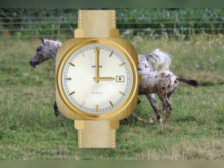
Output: 3h00
